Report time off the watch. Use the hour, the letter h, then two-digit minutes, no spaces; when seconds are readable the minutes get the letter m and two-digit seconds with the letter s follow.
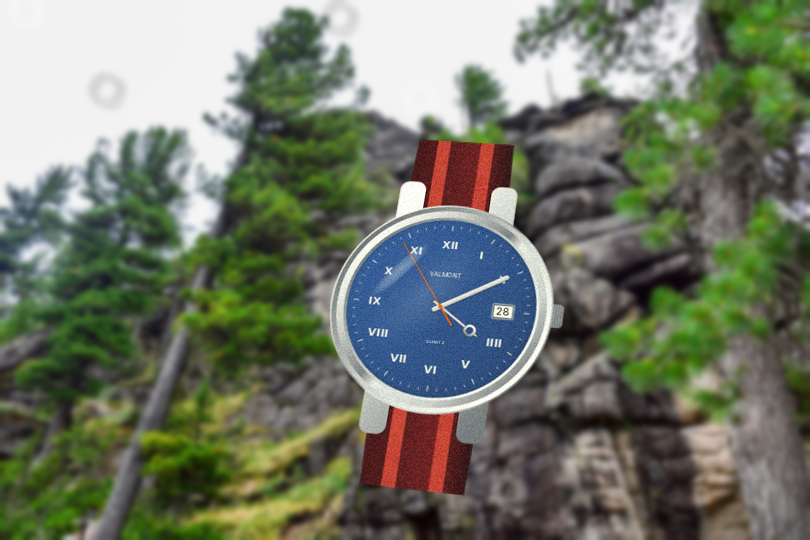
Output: 4h09m54s
